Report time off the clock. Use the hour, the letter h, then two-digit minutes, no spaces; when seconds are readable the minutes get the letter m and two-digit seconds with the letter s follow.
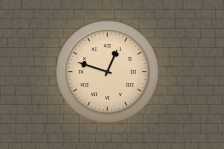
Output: 12h48
